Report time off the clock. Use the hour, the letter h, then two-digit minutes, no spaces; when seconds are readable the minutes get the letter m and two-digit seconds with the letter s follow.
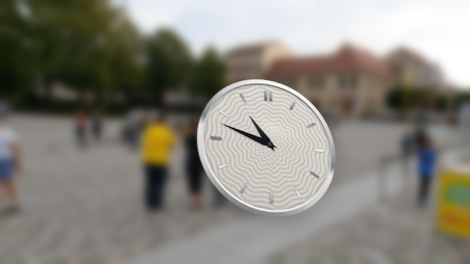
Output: 10h48
